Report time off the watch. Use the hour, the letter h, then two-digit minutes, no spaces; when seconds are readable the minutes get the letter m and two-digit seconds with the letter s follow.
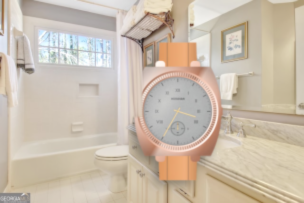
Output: 3h35
